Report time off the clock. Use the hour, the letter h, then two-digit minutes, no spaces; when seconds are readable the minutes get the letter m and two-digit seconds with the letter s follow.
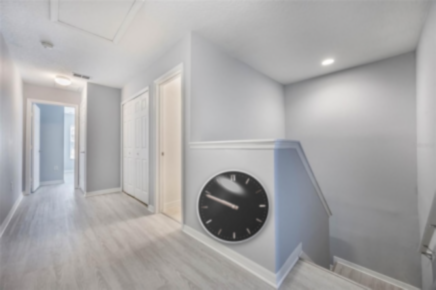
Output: 9h49
